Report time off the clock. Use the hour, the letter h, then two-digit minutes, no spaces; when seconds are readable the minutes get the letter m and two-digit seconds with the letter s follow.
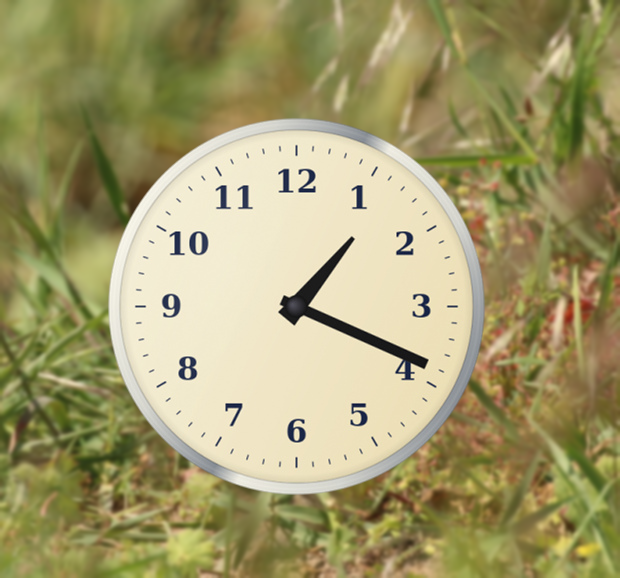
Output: 1h19
